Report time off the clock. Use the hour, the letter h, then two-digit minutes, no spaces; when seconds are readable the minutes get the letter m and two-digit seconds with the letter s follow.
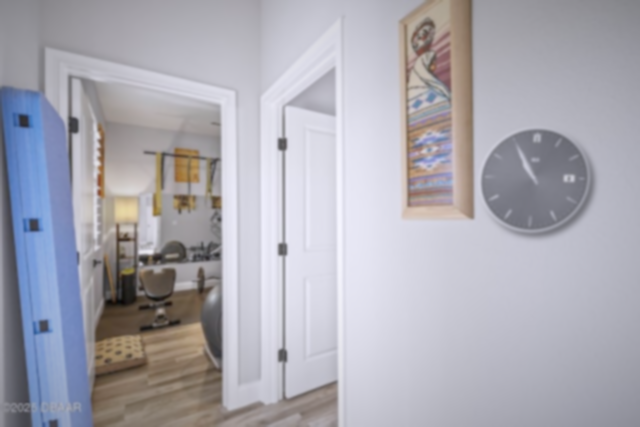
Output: 10h55
